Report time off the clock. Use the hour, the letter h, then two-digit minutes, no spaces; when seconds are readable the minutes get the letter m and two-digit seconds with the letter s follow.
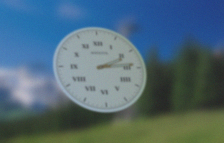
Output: 2h14
